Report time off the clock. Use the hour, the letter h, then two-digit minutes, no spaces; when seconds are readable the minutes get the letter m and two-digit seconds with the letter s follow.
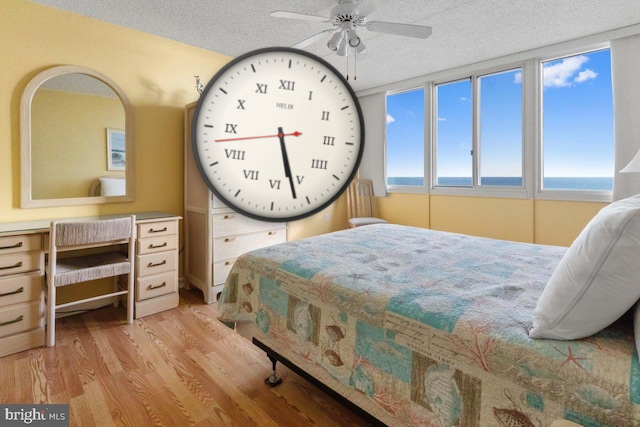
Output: 5h26m43s
